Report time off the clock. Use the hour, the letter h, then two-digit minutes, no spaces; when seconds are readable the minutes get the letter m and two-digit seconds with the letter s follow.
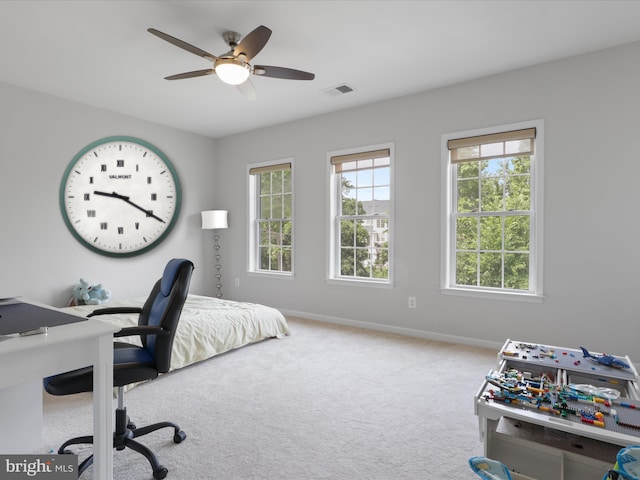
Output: 9h20
